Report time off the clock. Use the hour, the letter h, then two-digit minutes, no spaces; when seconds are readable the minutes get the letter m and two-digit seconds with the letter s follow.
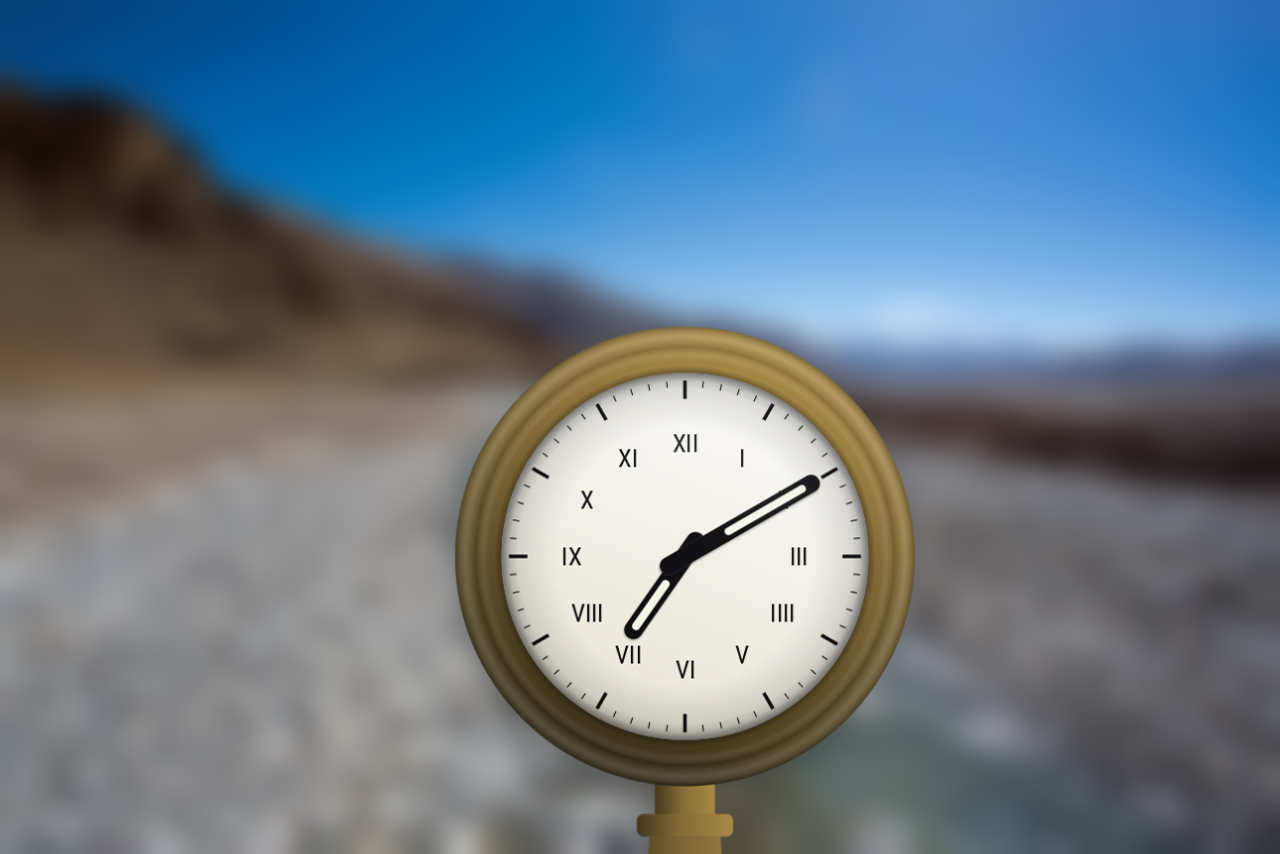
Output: 7h10
